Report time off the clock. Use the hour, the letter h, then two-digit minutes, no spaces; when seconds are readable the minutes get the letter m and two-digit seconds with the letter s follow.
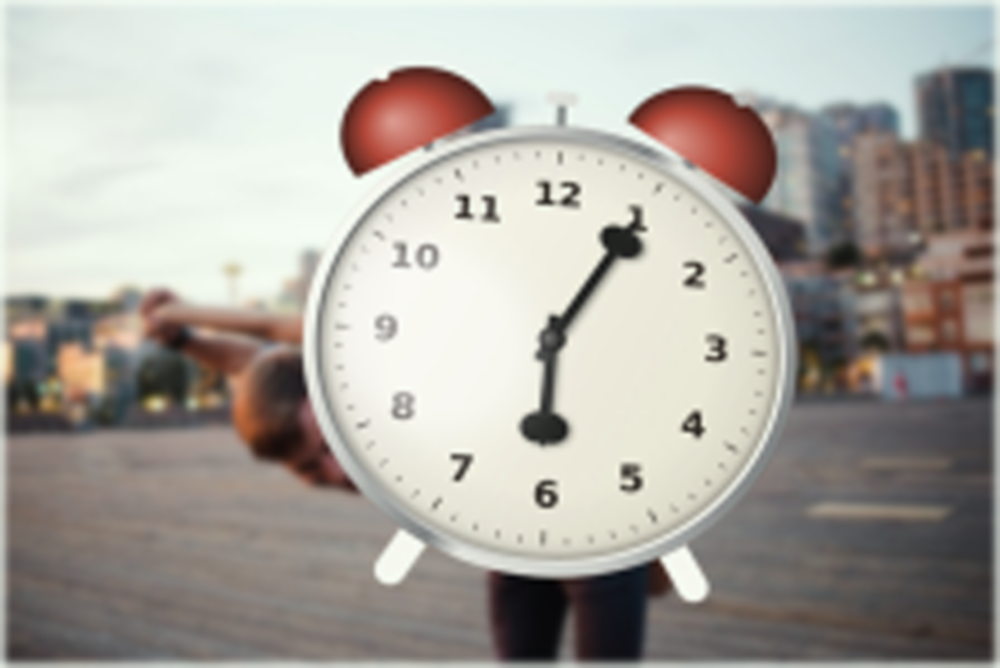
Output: 6h05
